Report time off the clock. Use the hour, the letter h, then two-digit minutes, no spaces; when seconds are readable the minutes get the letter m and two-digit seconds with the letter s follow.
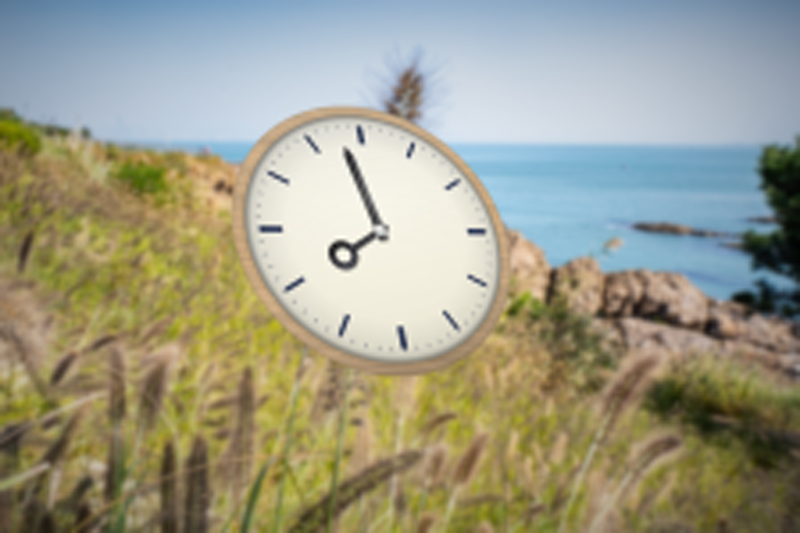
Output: 7h58
